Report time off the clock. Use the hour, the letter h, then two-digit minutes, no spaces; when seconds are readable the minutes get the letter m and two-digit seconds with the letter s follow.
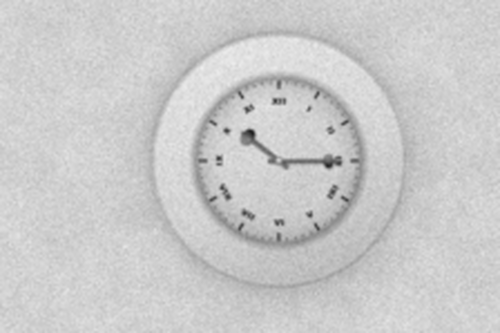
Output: 10h15
